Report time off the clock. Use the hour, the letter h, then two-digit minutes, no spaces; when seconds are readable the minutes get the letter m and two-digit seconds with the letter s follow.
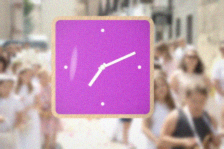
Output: 7h11
